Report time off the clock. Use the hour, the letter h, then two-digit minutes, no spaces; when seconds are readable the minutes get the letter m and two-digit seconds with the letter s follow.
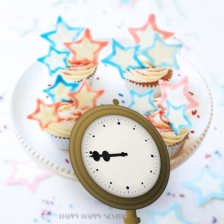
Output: 8h44
